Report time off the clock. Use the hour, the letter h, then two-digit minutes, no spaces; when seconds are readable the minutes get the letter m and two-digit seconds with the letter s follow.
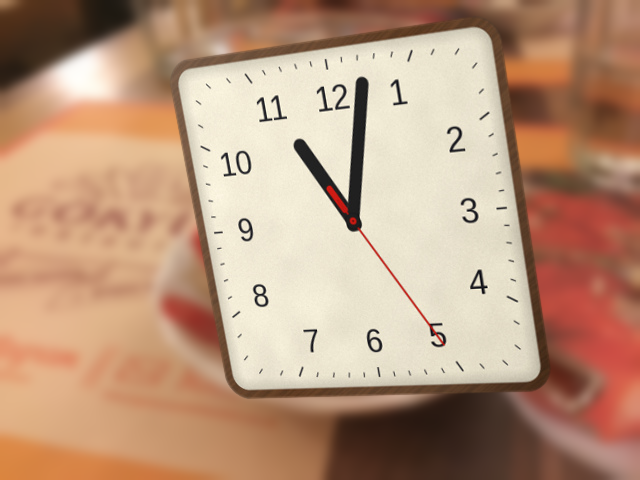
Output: 11h02m25s
